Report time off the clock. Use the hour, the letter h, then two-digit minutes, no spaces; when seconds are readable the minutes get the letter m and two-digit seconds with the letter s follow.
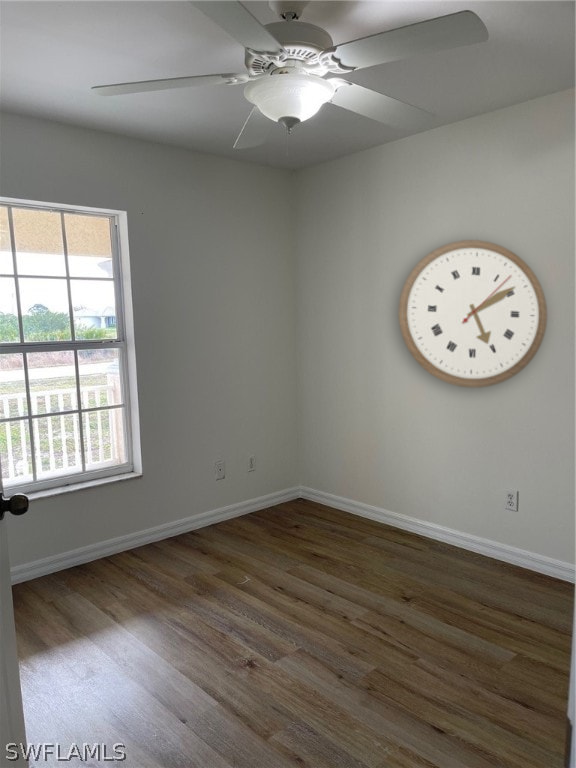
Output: 5h09m07s
